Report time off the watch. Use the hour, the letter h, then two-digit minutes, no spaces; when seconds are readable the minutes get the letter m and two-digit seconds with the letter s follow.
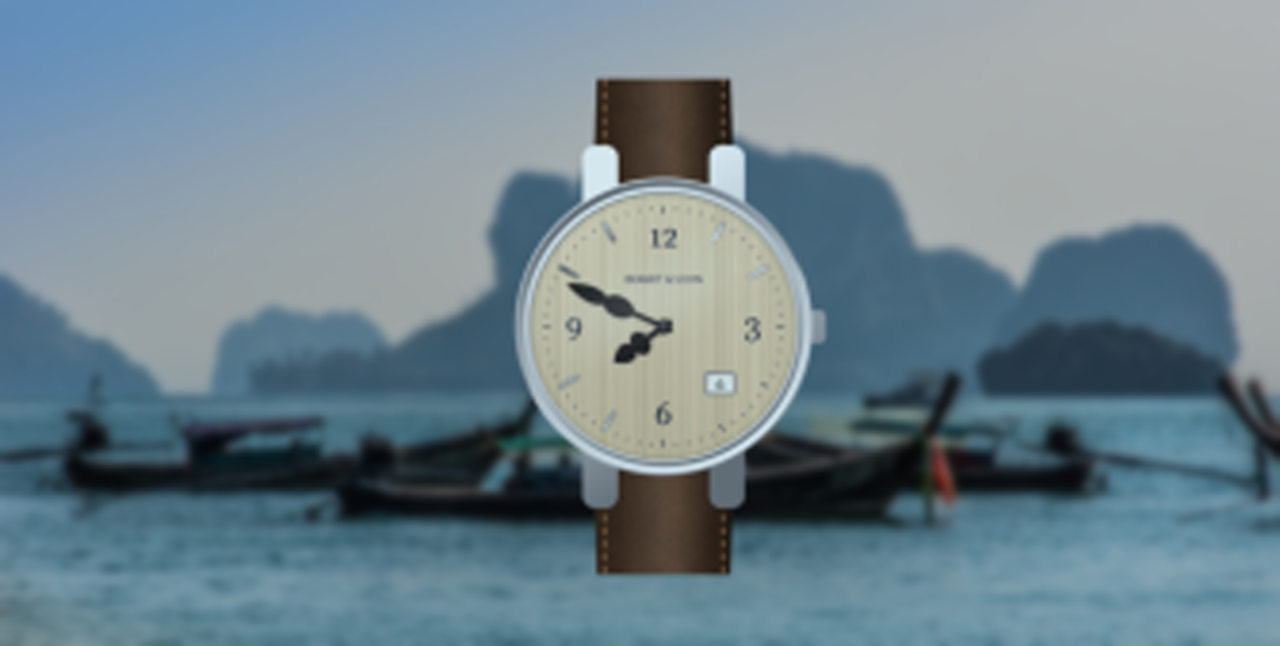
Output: 7h49
